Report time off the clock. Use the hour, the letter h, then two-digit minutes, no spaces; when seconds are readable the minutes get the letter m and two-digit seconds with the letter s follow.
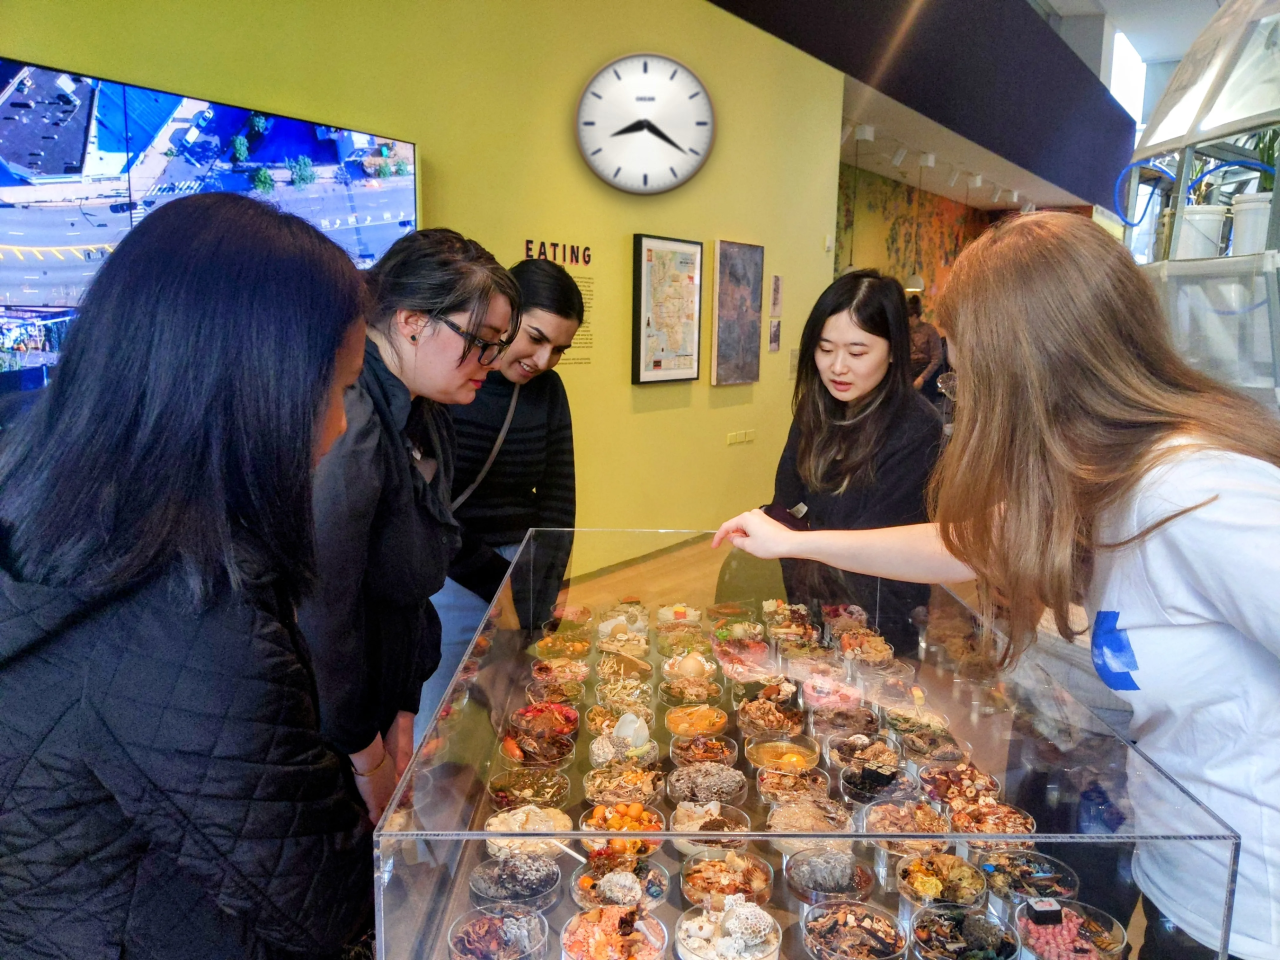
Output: 8h21
